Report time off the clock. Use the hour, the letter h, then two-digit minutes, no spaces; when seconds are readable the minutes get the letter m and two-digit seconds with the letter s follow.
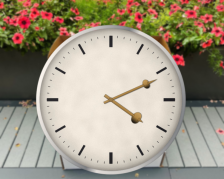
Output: 4h11
